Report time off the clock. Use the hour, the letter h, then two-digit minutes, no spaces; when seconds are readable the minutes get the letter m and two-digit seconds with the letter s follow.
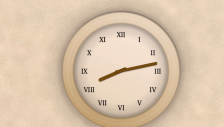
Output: 8h13
